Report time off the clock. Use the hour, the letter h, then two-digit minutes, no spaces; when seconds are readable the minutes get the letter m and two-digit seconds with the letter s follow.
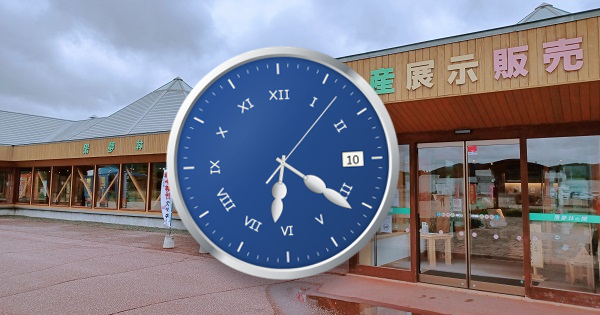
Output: 6h21m07s
